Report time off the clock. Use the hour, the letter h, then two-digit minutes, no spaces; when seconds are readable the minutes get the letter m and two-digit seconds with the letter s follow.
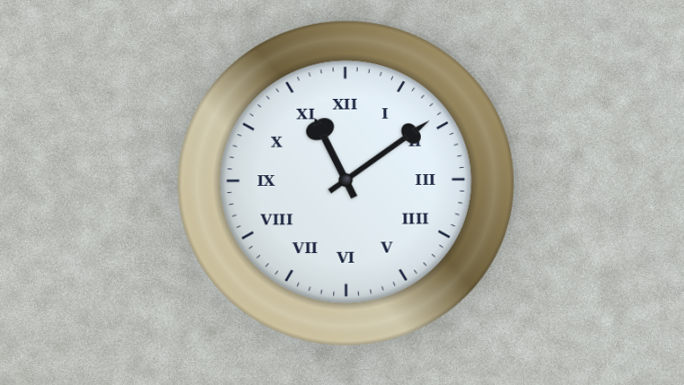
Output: 11h09
